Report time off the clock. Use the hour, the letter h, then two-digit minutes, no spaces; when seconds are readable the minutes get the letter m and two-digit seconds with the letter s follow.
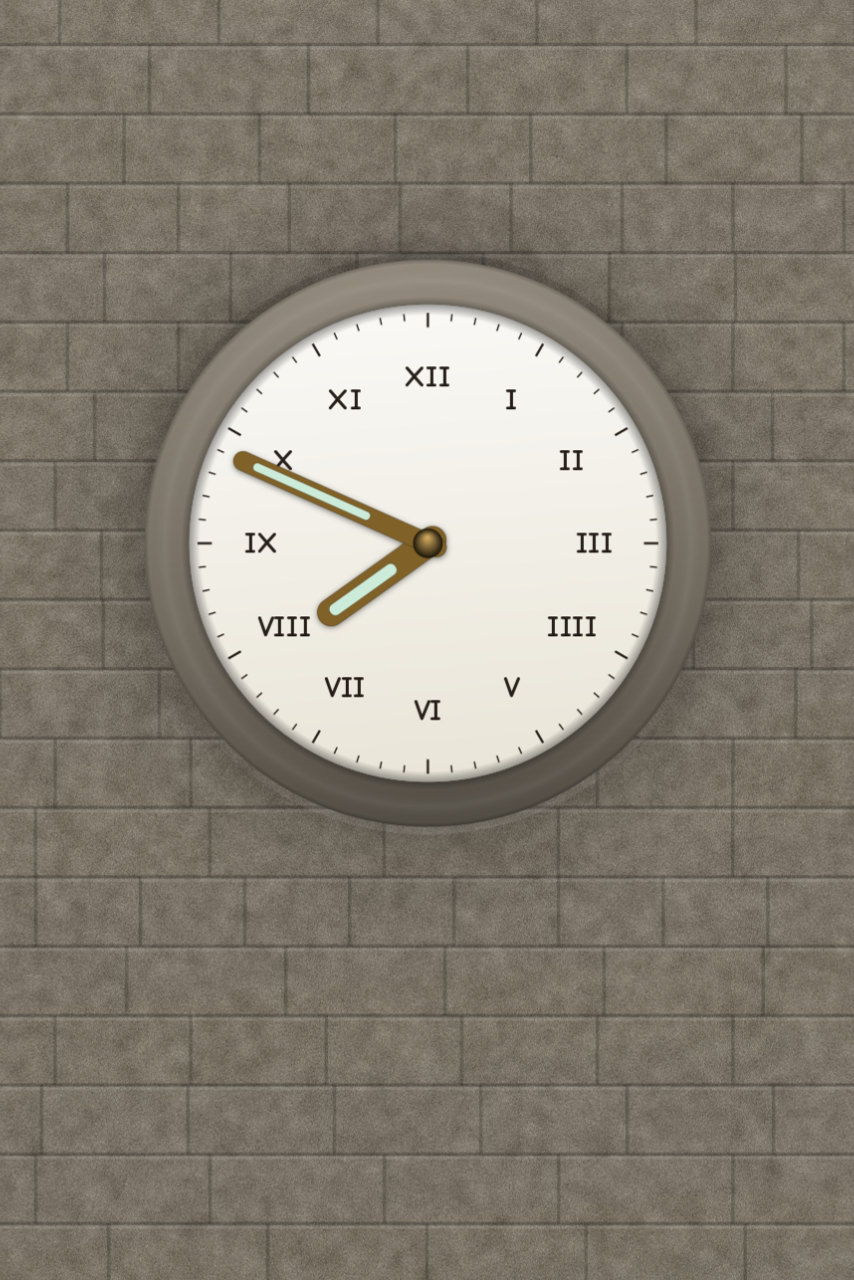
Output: 7h49
